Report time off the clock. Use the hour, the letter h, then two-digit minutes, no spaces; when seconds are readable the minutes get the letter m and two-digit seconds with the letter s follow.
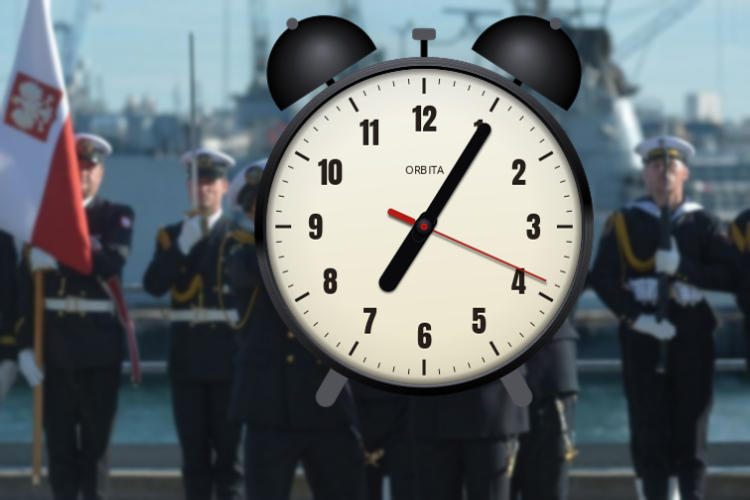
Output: 7h05m19s
